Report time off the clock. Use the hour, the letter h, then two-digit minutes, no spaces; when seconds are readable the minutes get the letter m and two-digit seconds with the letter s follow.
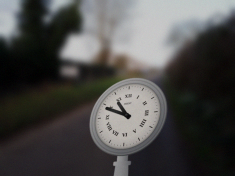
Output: 10h49
